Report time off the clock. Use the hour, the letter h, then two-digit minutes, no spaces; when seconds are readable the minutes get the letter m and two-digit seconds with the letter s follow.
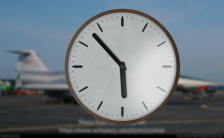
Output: 5h53
